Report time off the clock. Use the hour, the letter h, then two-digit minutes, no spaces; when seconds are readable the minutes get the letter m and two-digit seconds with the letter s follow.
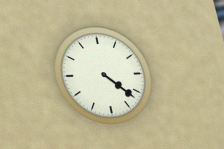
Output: 4h22
